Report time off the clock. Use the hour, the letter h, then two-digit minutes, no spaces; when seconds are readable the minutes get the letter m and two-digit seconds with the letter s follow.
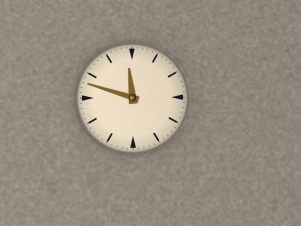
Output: 11h48
